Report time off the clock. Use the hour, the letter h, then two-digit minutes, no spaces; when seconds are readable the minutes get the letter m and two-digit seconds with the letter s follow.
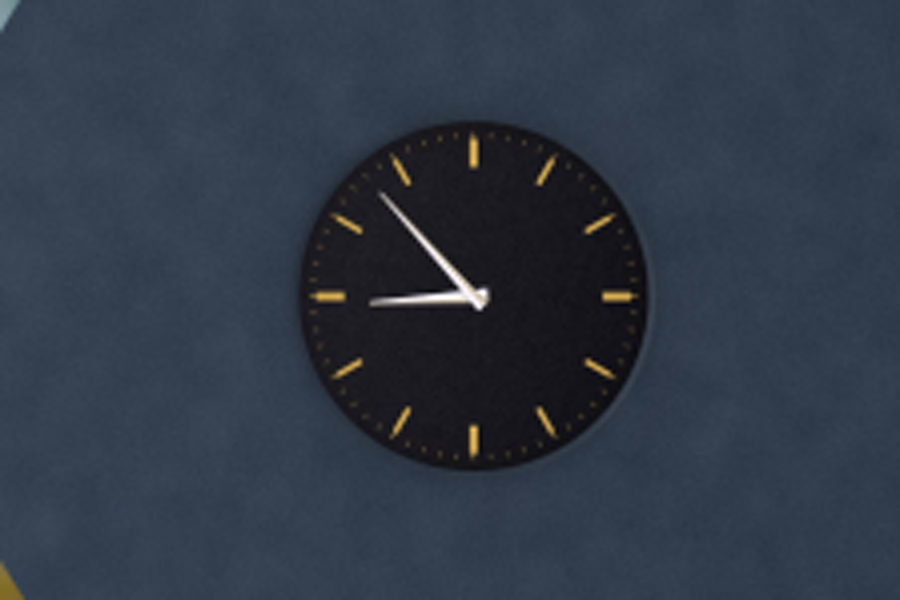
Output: 8h53
